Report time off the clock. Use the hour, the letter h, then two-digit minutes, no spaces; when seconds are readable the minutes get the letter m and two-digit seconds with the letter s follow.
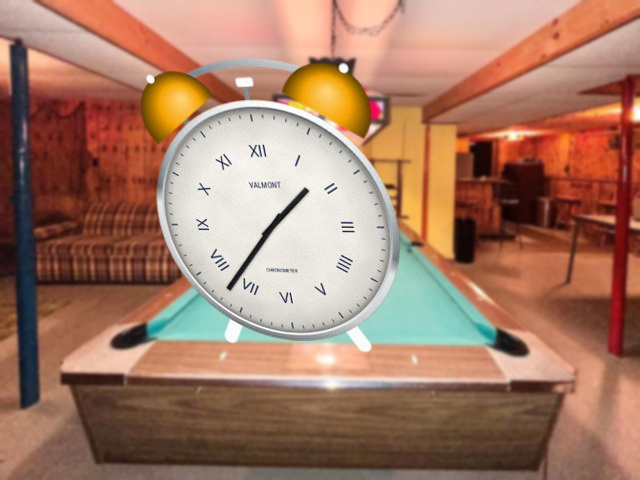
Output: 1h37
